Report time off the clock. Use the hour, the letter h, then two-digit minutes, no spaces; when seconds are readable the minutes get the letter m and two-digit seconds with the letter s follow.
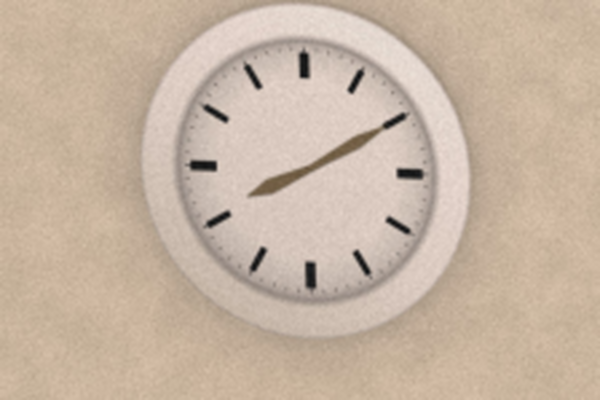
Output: 8h10
